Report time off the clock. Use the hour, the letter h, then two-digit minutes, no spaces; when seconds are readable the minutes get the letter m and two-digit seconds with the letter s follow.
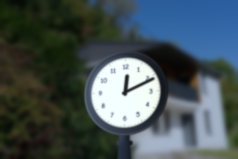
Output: 12h11
